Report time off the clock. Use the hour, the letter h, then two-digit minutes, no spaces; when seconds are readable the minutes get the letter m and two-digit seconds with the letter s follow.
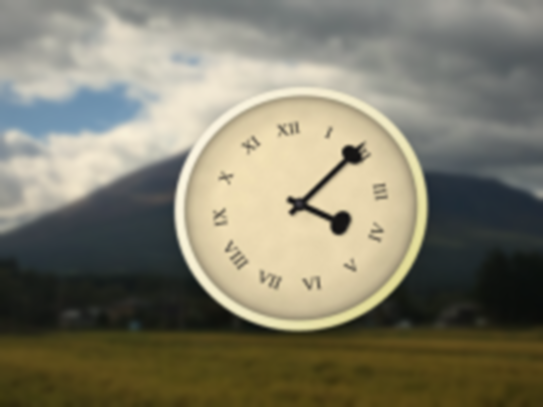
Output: 4h09
